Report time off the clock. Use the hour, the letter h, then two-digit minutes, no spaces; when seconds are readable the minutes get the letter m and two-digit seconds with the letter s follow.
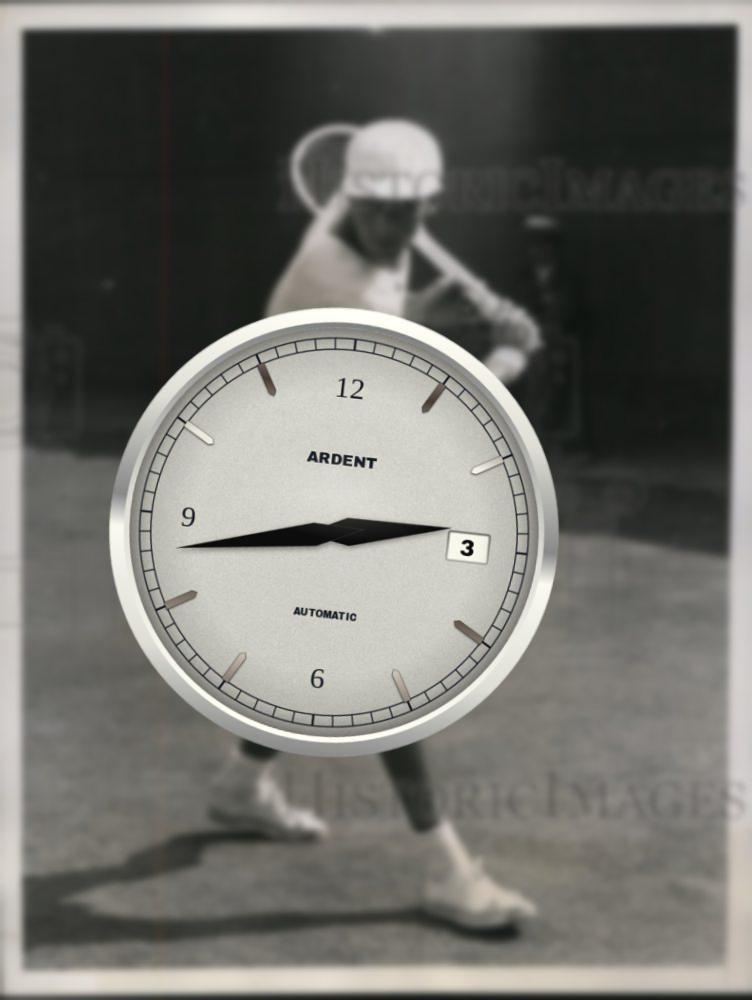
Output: 2h43
